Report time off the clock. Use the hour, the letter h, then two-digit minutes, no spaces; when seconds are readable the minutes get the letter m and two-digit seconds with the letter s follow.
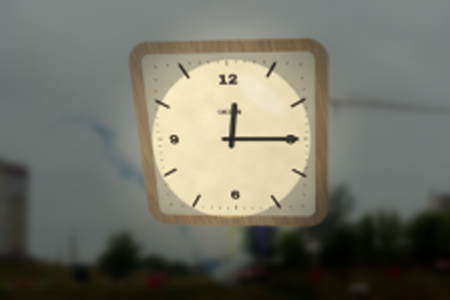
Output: 12h15
